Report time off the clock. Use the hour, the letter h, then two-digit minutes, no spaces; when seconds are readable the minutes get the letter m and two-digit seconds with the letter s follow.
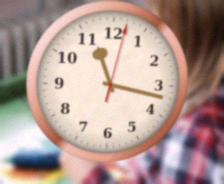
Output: 11h17m02s
